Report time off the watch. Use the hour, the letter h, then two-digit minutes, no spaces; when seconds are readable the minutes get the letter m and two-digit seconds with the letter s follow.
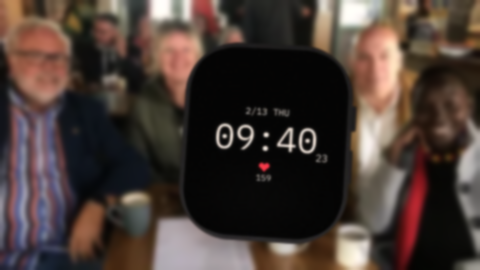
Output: 9h40
